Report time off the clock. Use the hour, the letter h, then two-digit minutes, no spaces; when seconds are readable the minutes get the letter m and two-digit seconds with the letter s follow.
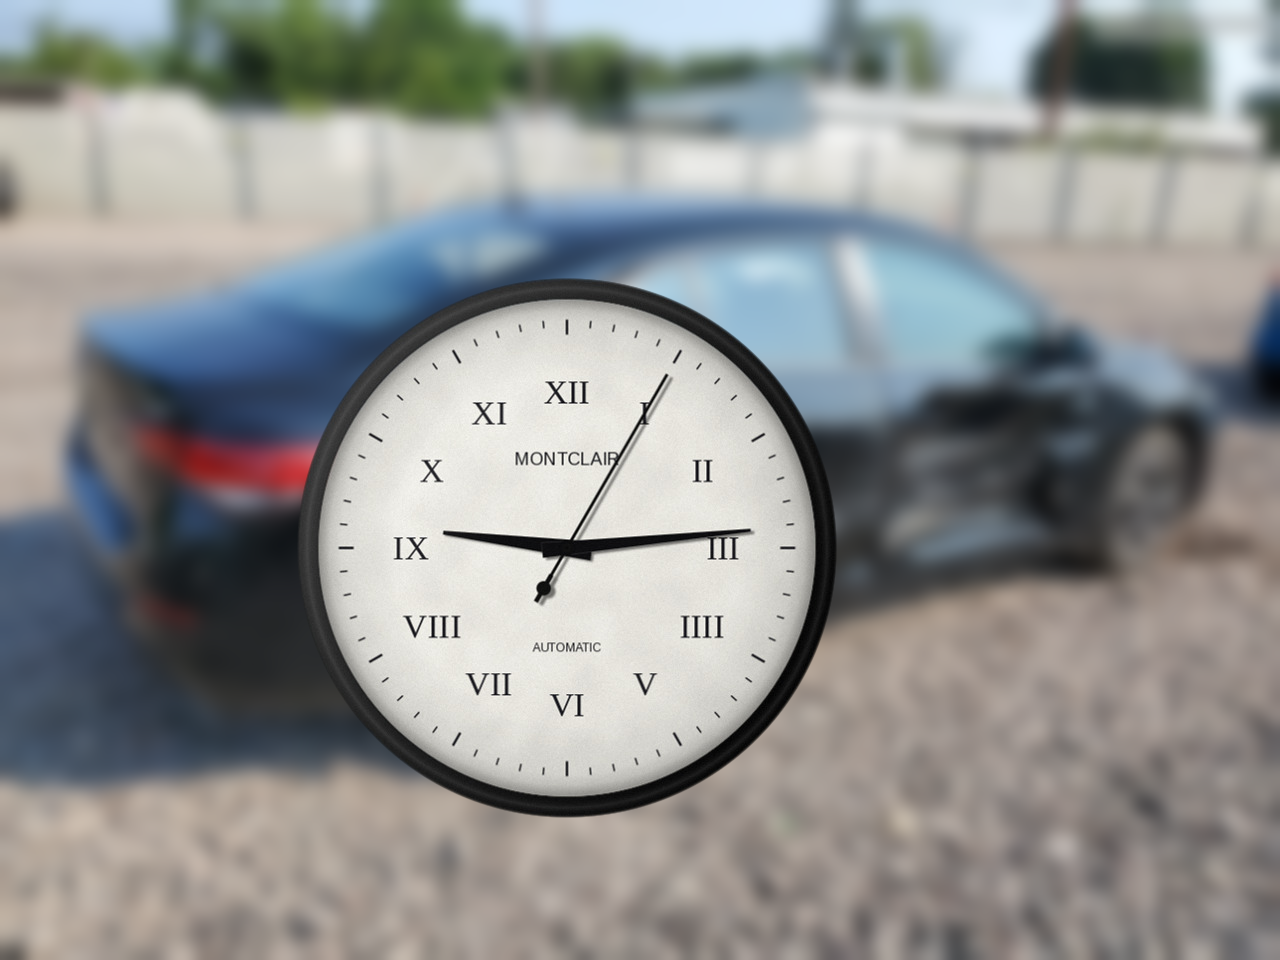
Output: 9h14m05s
